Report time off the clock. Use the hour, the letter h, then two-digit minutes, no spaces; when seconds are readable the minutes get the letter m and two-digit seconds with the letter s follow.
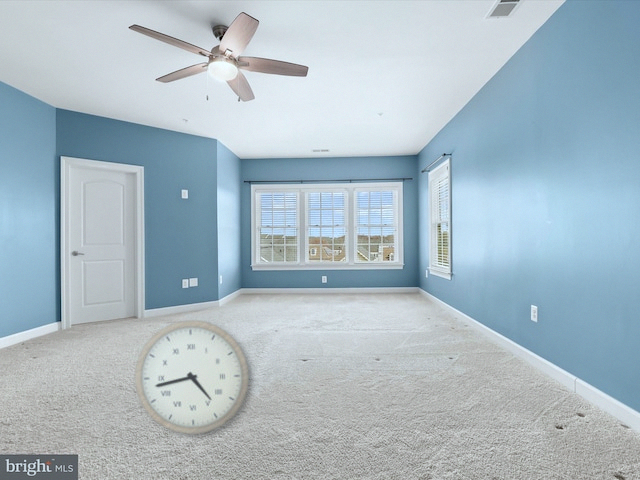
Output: 4h43
